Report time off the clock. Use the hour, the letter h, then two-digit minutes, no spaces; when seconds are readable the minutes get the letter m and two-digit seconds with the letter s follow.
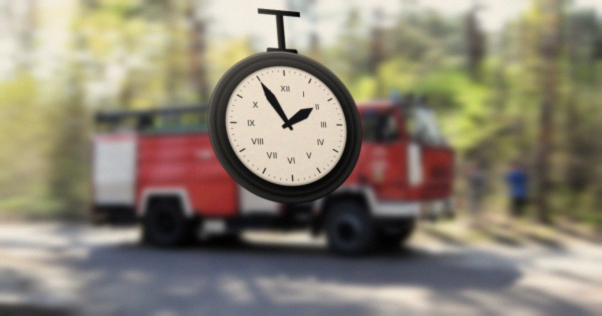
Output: 1h55
